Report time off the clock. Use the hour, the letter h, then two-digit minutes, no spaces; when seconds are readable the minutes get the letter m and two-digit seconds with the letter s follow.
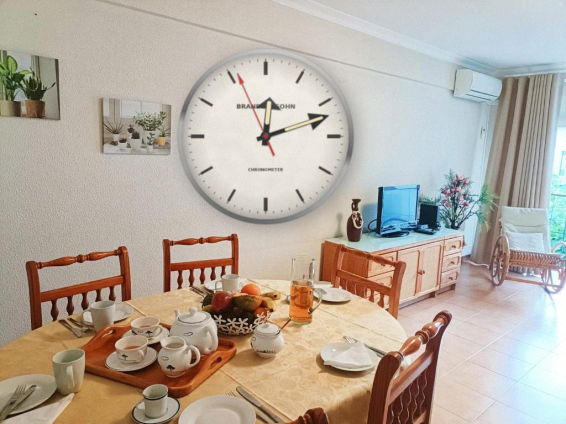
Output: 12h11m56s
